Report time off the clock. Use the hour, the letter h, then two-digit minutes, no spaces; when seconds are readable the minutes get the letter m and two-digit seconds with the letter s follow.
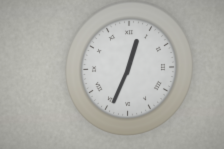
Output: 12h34
